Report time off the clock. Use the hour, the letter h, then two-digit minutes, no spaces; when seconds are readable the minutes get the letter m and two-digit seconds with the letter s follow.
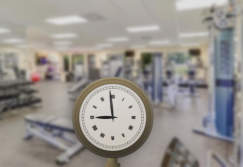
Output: 8h59
